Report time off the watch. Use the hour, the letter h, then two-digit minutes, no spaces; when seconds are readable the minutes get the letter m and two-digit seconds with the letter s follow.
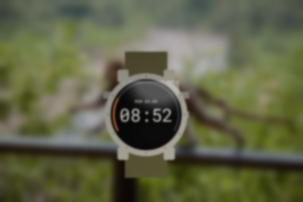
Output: 8h52
